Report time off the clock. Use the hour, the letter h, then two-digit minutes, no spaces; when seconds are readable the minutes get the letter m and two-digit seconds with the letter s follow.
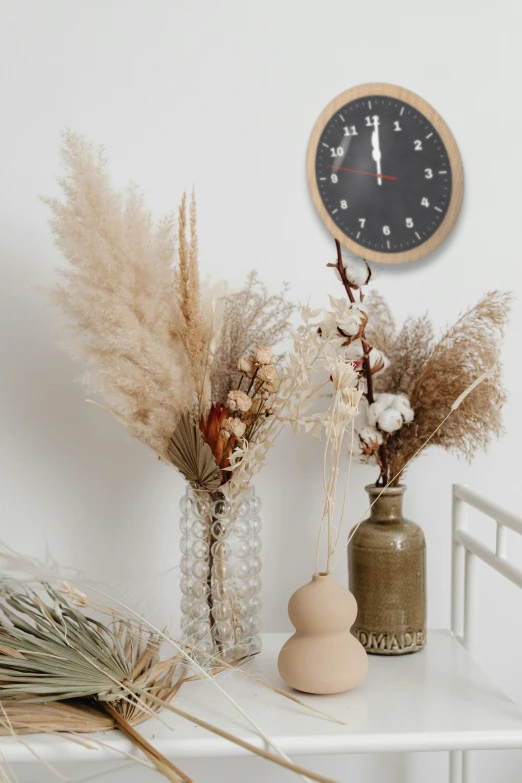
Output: 12h00m47s
